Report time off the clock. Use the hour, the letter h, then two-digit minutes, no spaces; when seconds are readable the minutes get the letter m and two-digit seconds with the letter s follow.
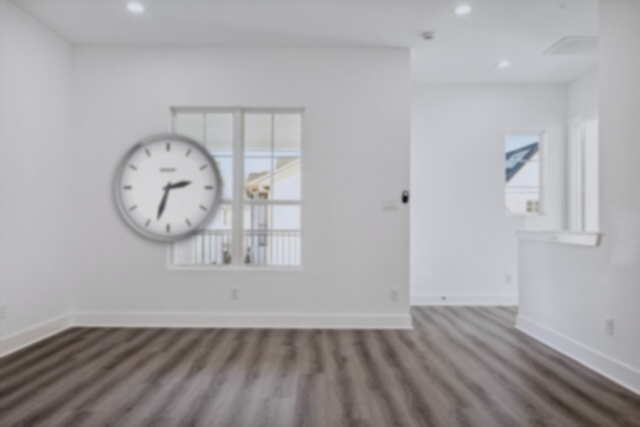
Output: 2h33
